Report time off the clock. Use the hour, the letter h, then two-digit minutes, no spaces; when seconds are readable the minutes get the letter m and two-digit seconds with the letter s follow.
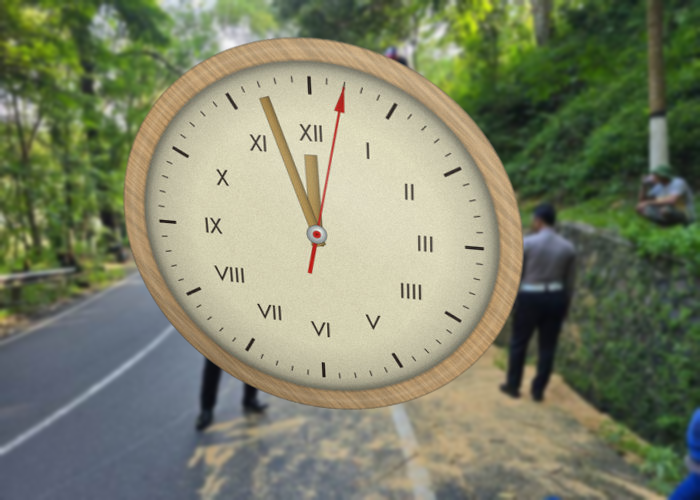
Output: 11h57m02s
